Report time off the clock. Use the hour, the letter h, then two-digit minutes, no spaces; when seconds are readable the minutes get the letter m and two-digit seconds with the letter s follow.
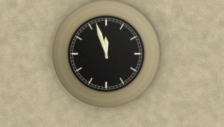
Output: 11h57
